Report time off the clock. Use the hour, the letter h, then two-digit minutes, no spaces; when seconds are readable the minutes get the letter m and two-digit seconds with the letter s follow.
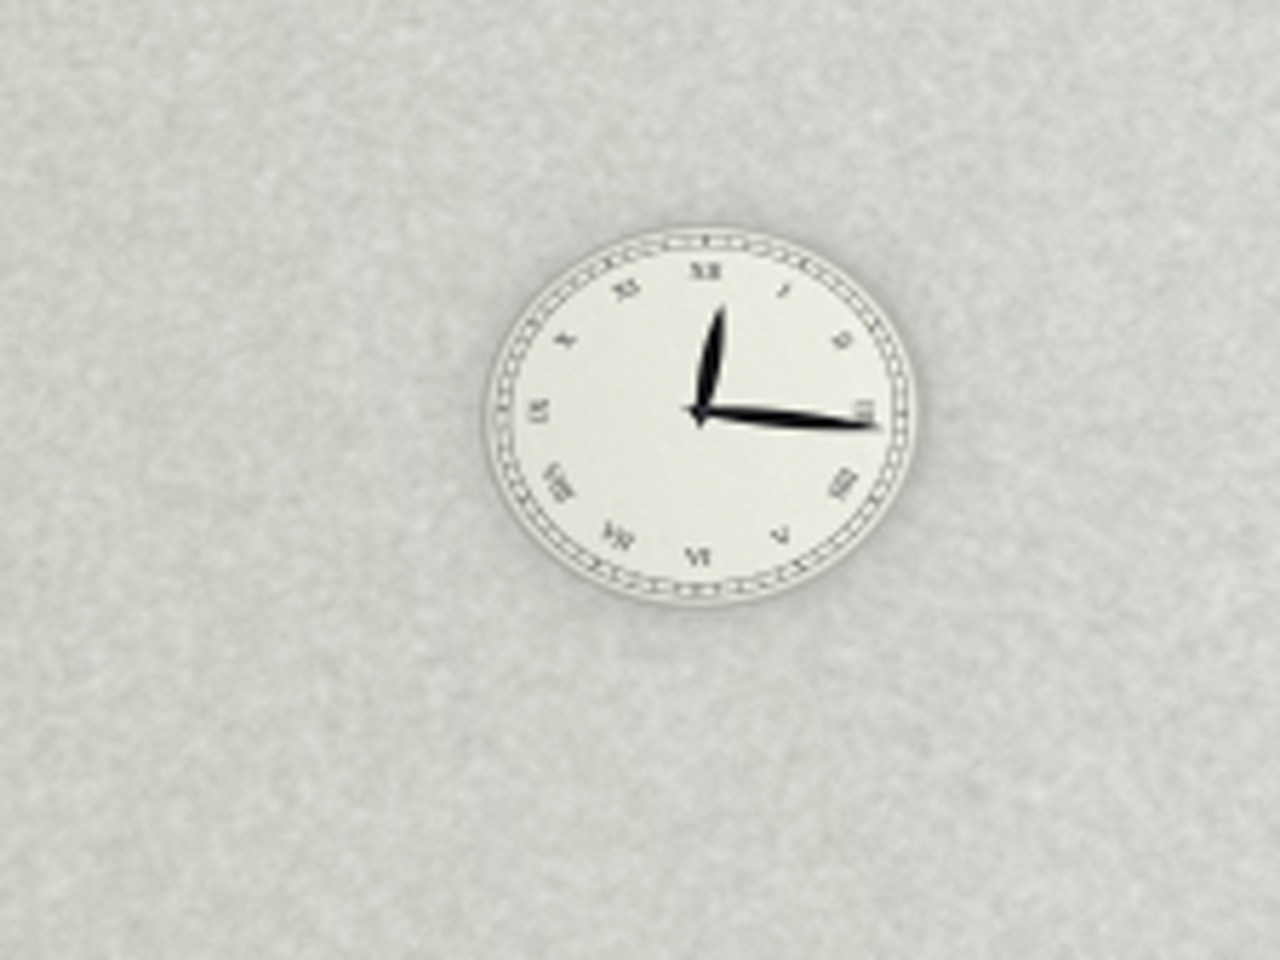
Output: 12h16
